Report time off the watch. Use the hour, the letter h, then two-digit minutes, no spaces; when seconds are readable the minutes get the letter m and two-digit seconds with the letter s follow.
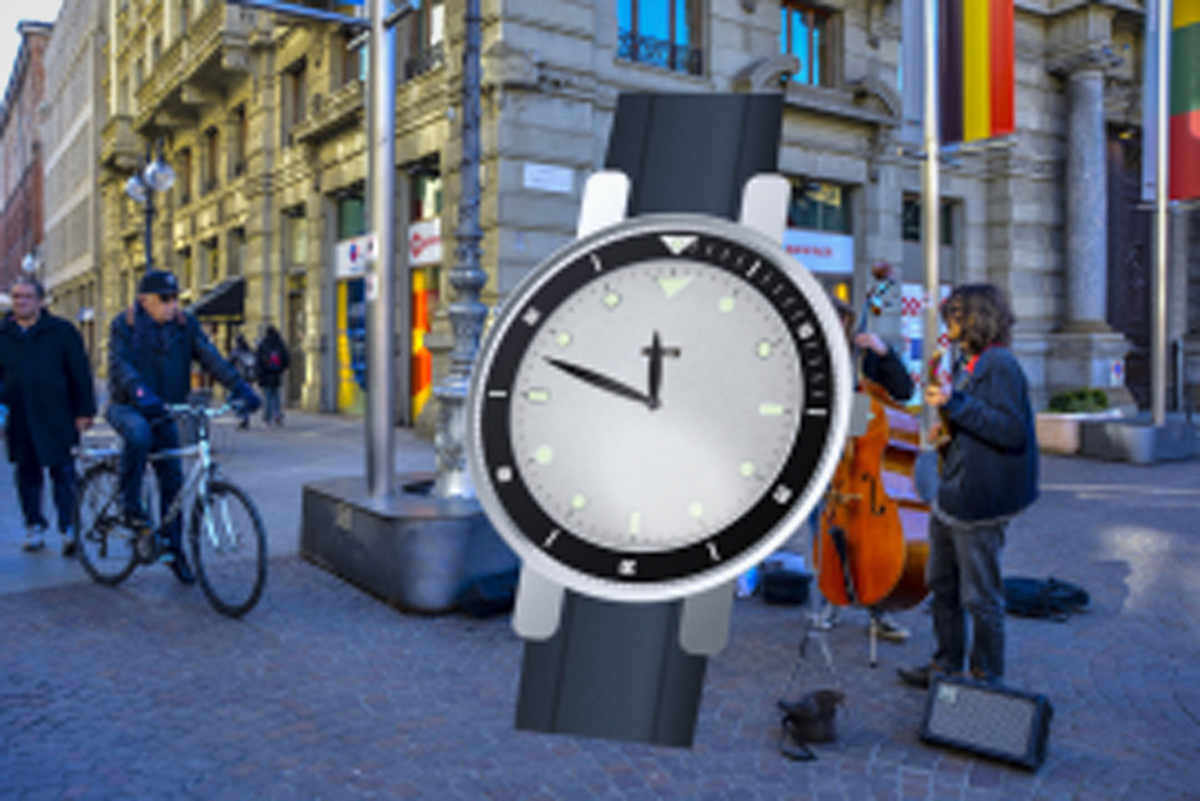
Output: 11h48
